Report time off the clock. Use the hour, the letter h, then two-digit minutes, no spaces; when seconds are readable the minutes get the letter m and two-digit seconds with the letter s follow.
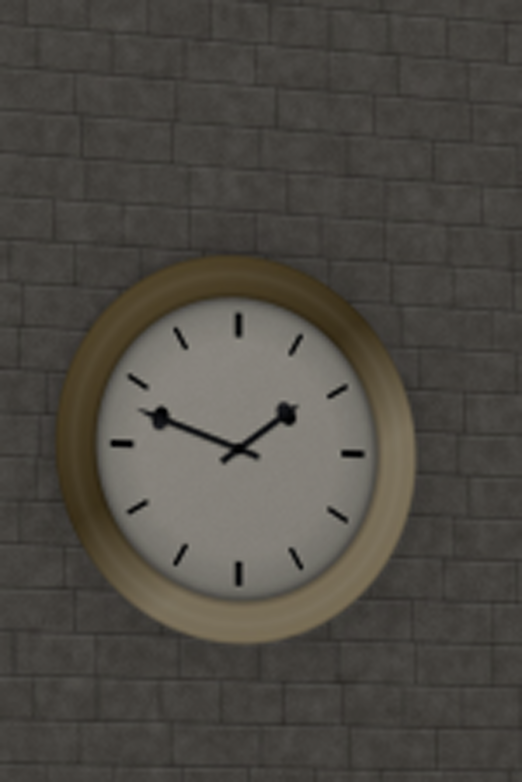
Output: 1h48
